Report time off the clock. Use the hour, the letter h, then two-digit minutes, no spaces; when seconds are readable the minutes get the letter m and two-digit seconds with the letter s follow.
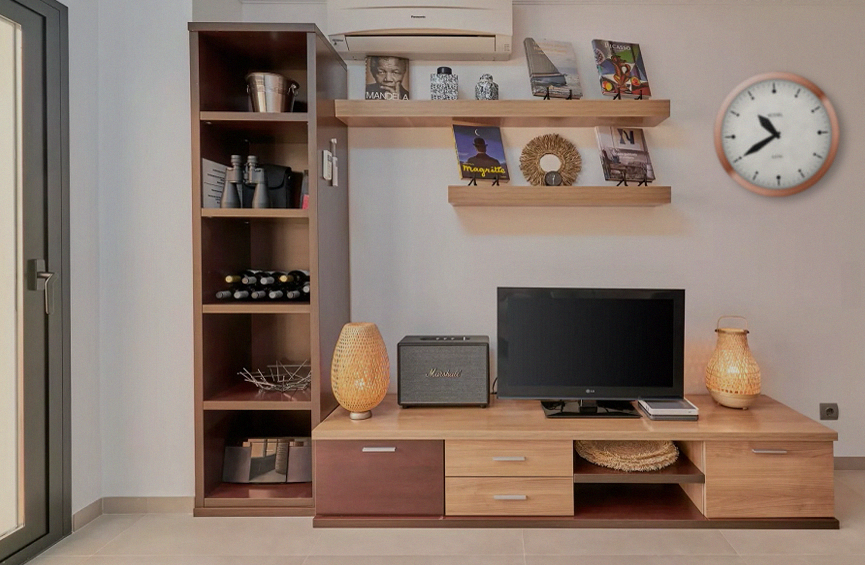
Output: 10h40
